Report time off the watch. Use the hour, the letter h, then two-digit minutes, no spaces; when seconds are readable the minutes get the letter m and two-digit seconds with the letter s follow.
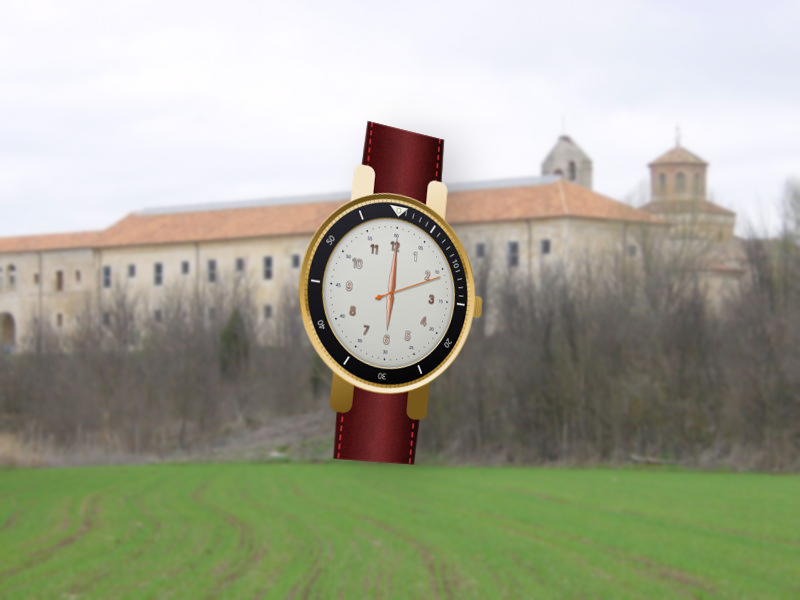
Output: 6h00m11s
